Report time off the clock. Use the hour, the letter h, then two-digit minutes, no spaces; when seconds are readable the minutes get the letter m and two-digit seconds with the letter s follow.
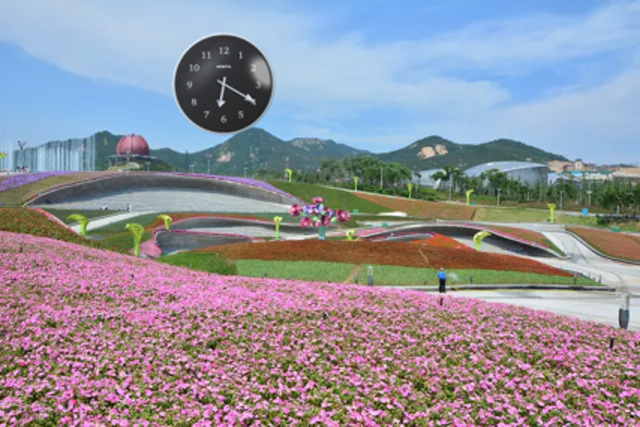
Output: 6h20
